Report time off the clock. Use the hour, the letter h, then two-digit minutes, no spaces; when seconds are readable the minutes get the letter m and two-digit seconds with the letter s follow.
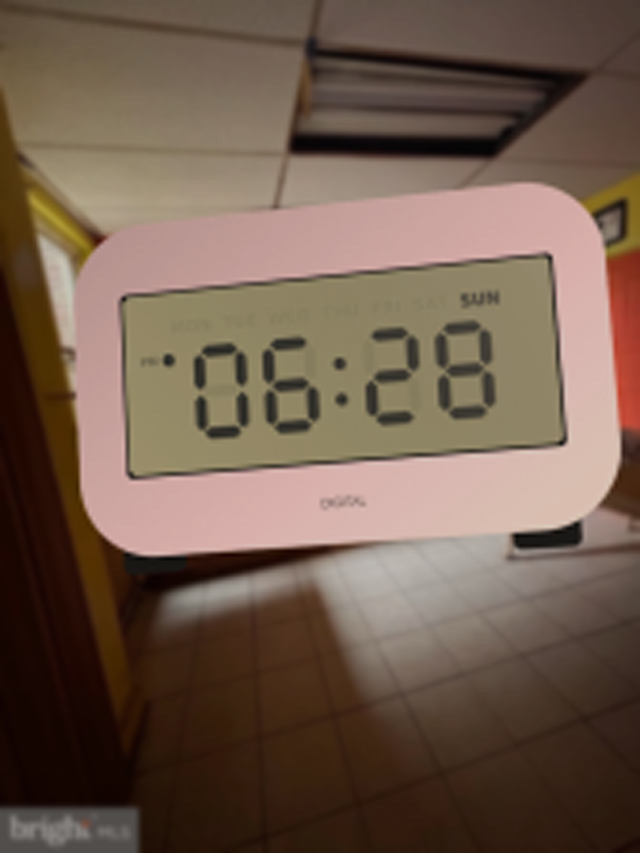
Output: 6h28
